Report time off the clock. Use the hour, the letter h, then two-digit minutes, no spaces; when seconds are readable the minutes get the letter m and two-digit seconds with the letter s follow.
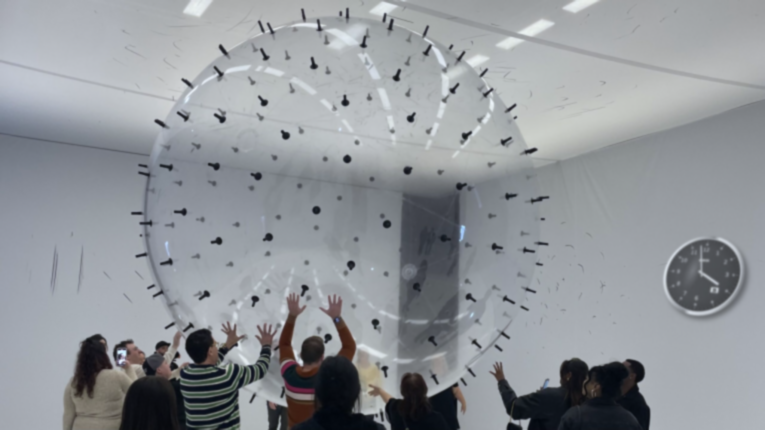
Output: 3h58
